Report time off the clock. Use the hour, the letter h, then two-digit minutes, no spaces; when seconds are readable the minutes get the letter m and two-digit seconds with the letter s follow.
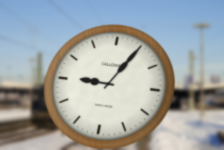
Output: 9h05
